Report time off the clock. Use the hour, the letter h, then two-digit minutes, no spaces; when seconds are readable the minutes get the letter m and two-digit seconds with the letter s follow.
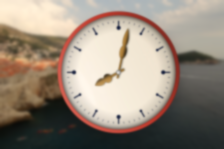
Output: 8h02
